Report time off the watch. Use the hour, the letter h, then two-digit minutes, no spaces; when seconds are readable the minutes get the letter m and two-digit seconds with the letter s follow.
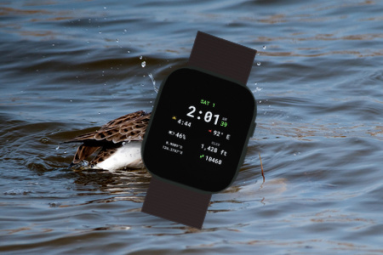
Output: 2h01
